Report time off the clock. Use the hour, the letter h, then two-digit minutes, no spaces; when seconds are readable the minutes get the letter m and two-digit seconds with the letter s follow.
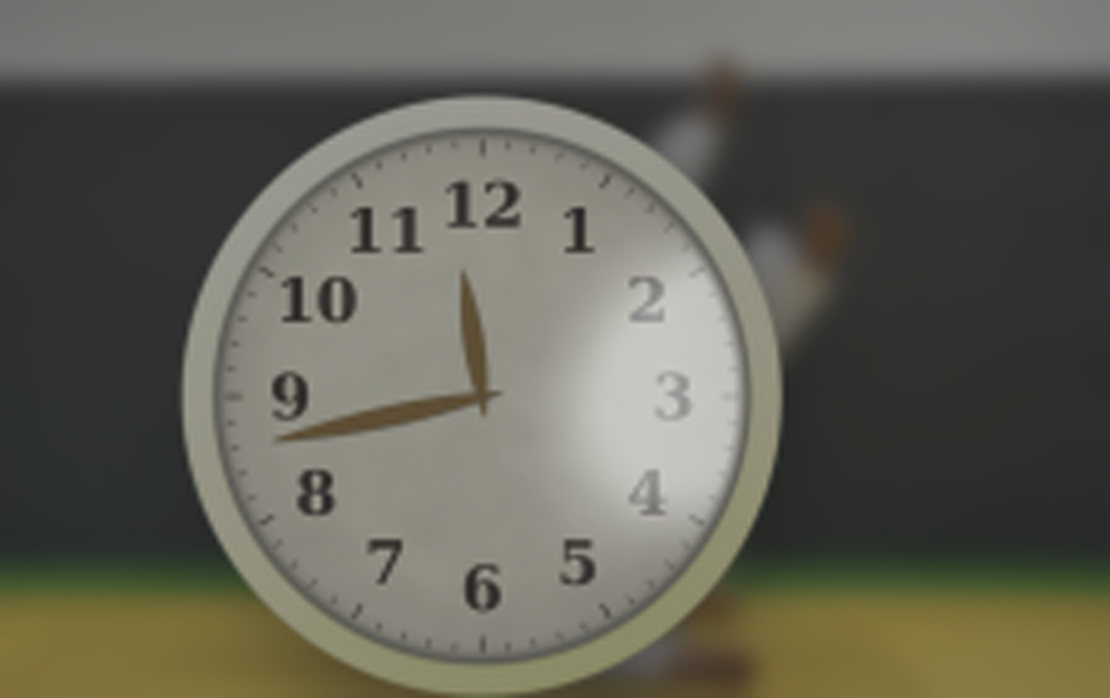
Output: 11h43
